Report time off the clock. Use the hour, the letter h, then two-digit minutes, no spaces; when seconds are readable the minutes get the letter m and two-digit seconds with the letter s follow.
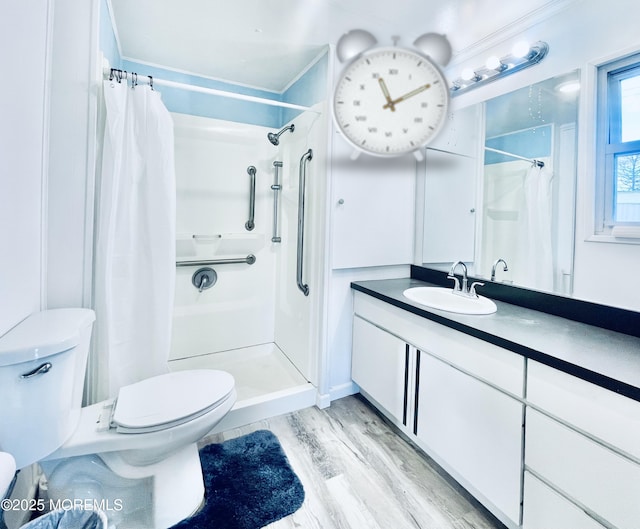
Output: 11h10
